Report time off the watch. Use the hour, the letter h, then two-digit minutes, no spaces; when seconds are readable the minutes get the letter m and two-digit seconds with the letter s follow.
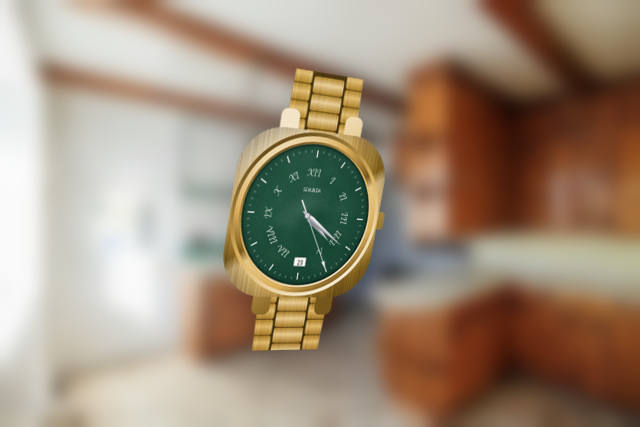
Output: 4h20m25s
